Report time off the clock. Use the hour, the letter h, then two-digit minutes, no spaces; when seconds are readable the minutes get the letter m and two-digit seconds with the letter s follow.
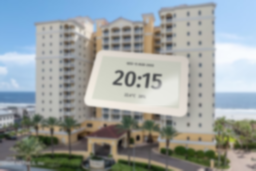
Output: 20h15
